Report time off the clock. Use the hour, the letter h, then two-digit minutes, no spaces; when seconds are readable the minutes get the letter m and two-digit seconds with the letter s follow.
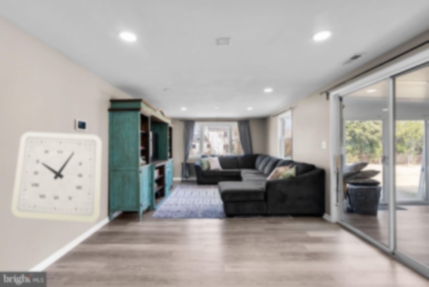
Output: 10h05
